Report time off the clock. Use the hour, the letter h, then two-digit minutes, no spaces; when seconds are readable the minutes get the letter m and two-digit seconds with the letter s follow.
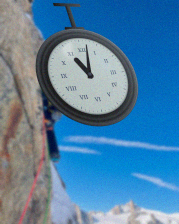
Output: 11h02
